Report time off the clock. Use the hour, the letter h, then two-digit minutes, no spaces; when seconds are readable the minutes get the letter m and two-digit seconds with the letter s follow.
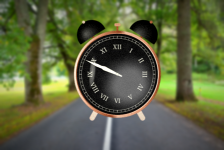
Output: 9h49
